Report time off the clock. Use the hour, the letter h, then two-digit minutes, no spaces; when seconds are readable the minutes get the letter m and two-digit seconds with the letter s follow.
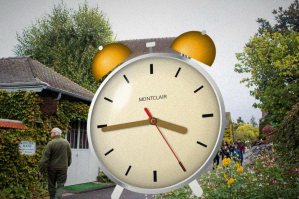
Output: 3h44m25s
